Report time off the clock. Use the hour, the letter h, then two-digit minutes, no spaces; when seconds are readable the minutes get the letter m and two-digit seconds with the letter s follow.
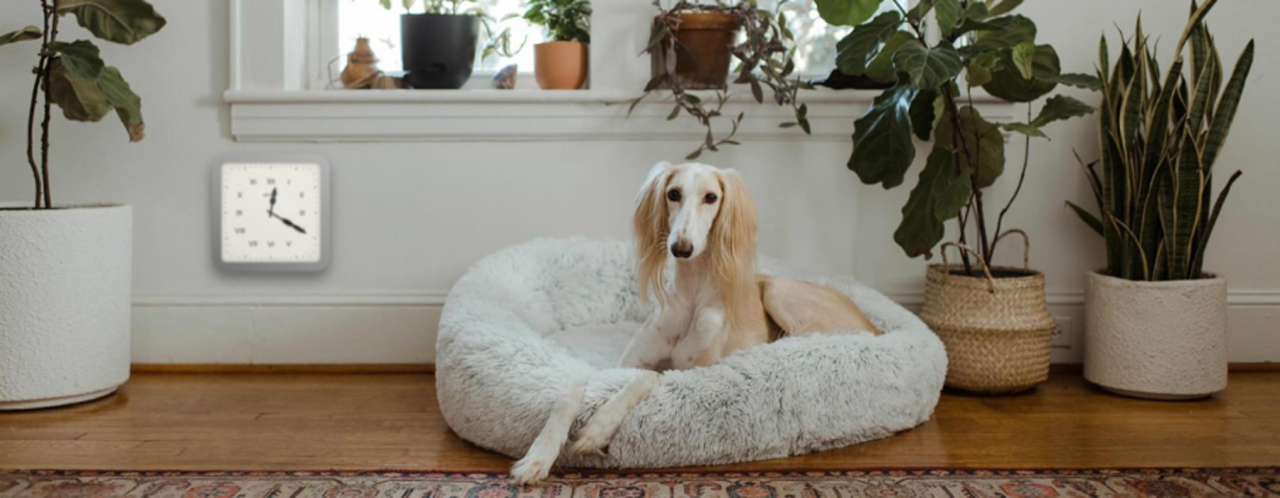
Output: 12h20
